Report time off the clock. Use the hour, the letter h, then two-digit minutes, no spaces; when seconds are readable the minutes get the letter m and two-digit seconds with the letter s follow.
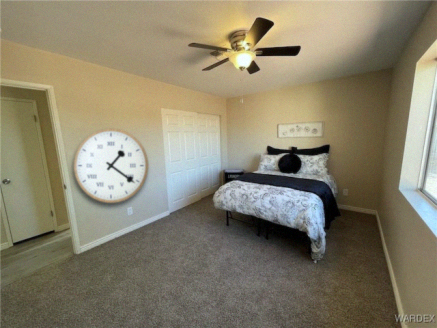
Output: 1h21
